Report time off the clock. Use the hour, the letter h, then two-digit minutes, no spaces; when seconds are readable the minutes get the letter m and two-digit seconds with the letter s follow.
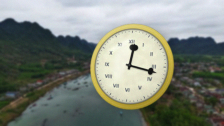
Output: 12h17
